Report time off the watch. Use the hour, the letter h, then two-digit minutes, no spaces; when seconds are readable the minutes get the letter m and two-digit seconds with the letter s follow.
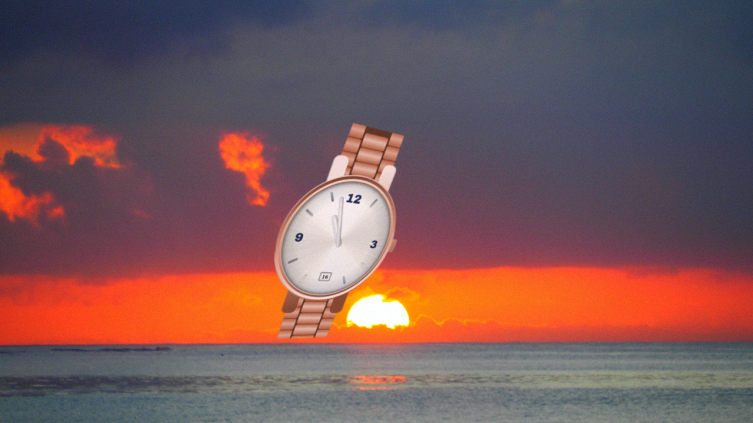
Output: 10h57
